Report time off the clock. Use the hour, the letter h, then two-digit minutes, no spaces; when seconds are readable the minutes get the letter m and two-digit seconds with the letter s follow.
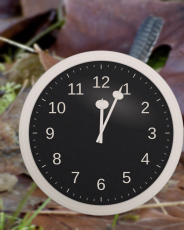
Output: 12h04
